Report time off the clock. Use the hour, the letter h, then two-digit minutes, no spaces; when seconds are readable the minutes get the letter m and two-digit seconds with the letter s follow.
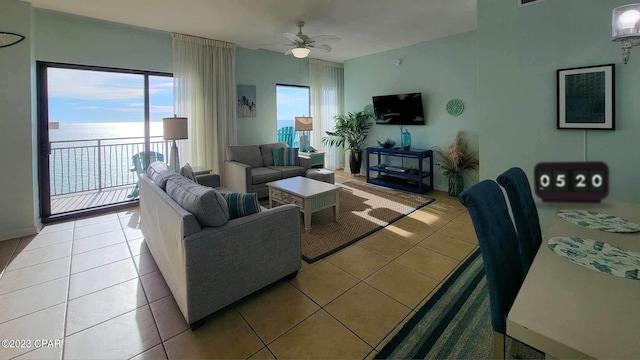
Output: 5h20
